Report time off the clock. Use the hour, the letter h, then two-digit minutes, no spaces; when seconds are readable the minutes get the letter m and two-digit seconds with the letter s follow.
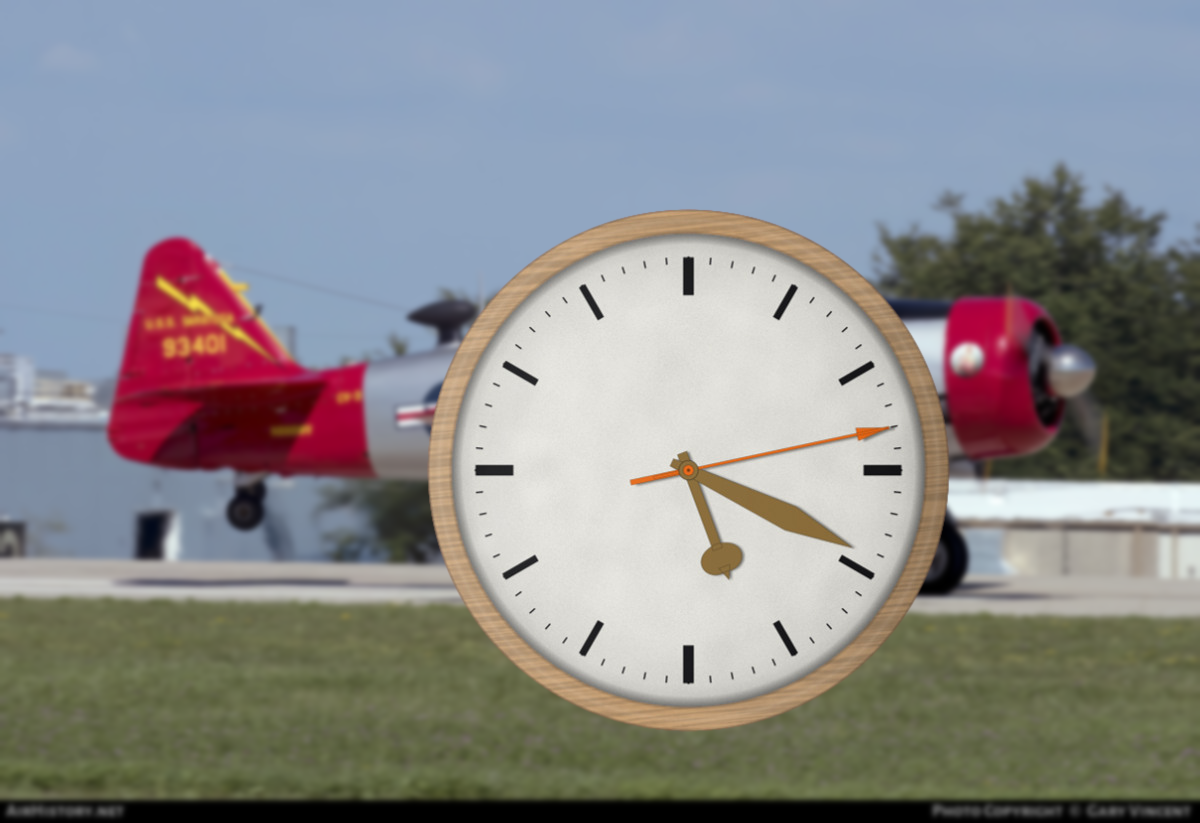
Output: 5h19m13s
